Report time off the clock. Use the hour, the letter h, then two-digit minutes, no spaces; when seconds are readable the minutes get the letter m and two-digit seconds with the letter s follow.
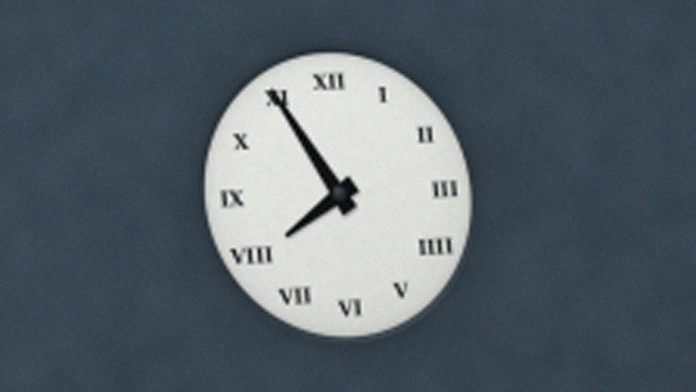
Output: 7h55
